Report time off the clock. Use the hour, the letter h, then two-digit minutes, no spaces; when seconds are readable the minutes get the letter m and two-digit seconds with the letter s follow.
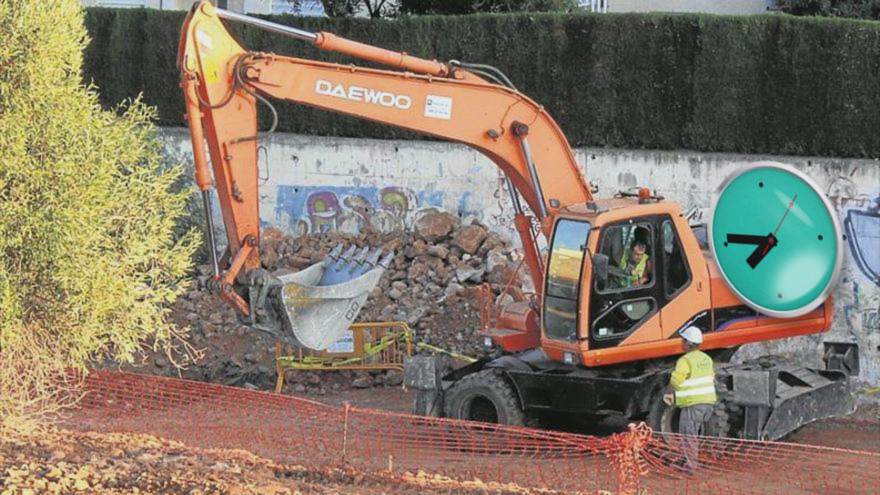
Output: 7h46m07s
